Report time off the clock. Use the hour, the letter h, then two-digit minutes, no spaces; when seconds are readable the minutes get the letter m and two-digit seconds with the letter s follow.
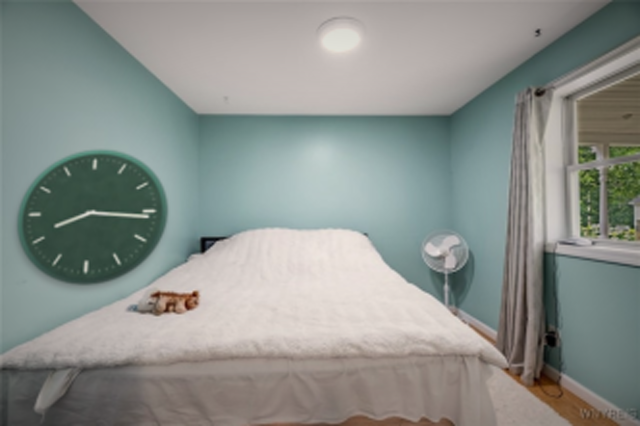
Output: 8h16
